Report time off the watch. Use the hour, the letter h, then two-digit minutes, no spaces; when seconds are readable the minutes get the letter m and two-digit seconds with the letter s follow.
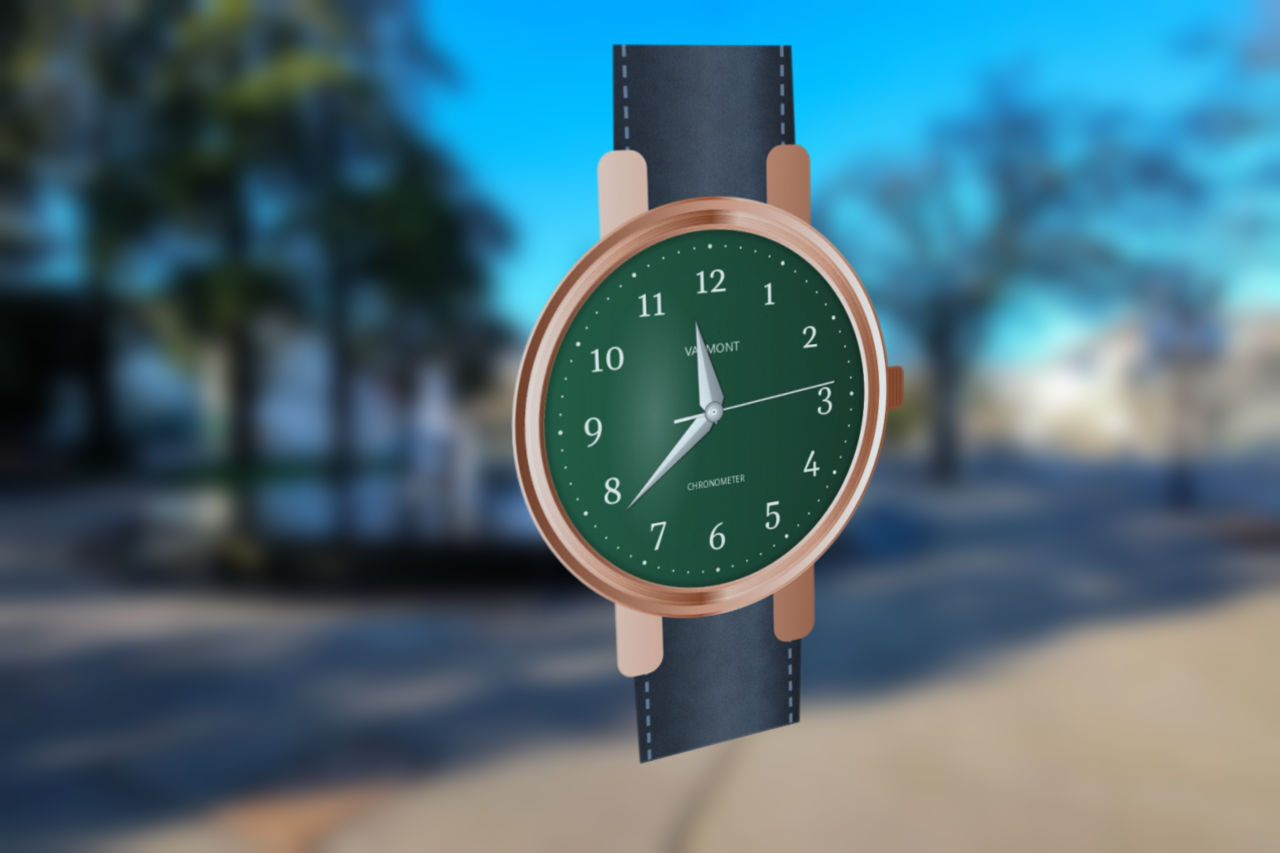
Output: 11h38m14s
